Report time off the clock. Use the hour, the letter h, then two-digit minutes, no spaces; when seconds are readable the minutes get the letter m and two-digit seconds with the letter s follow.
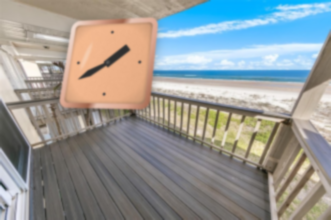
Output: 1h40
